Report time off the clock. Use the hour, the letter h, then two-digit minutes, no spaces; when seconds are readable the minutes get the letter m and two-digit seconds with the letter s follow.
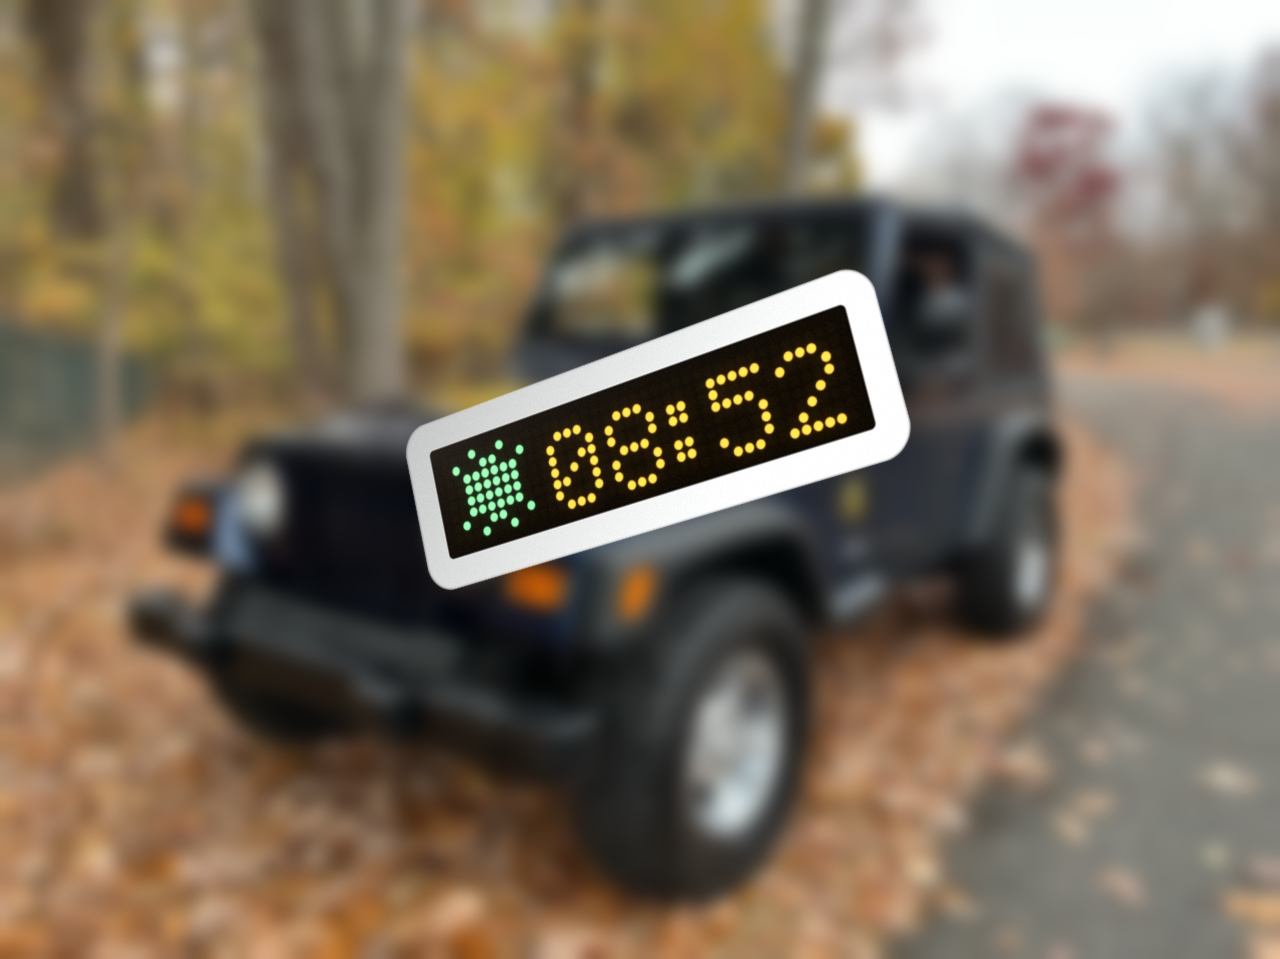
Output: 8h52
